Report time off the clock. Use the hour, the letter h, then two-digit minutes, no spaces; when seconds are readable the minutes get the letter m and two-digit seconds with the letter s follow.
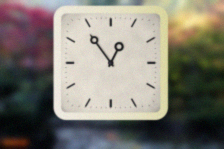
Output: 12h54
